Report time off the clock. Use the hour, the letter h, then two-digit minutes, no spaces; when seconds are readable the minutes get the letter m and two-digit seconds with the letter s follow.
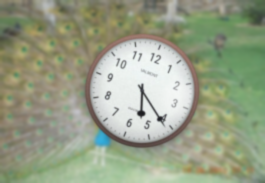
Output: 5h21
